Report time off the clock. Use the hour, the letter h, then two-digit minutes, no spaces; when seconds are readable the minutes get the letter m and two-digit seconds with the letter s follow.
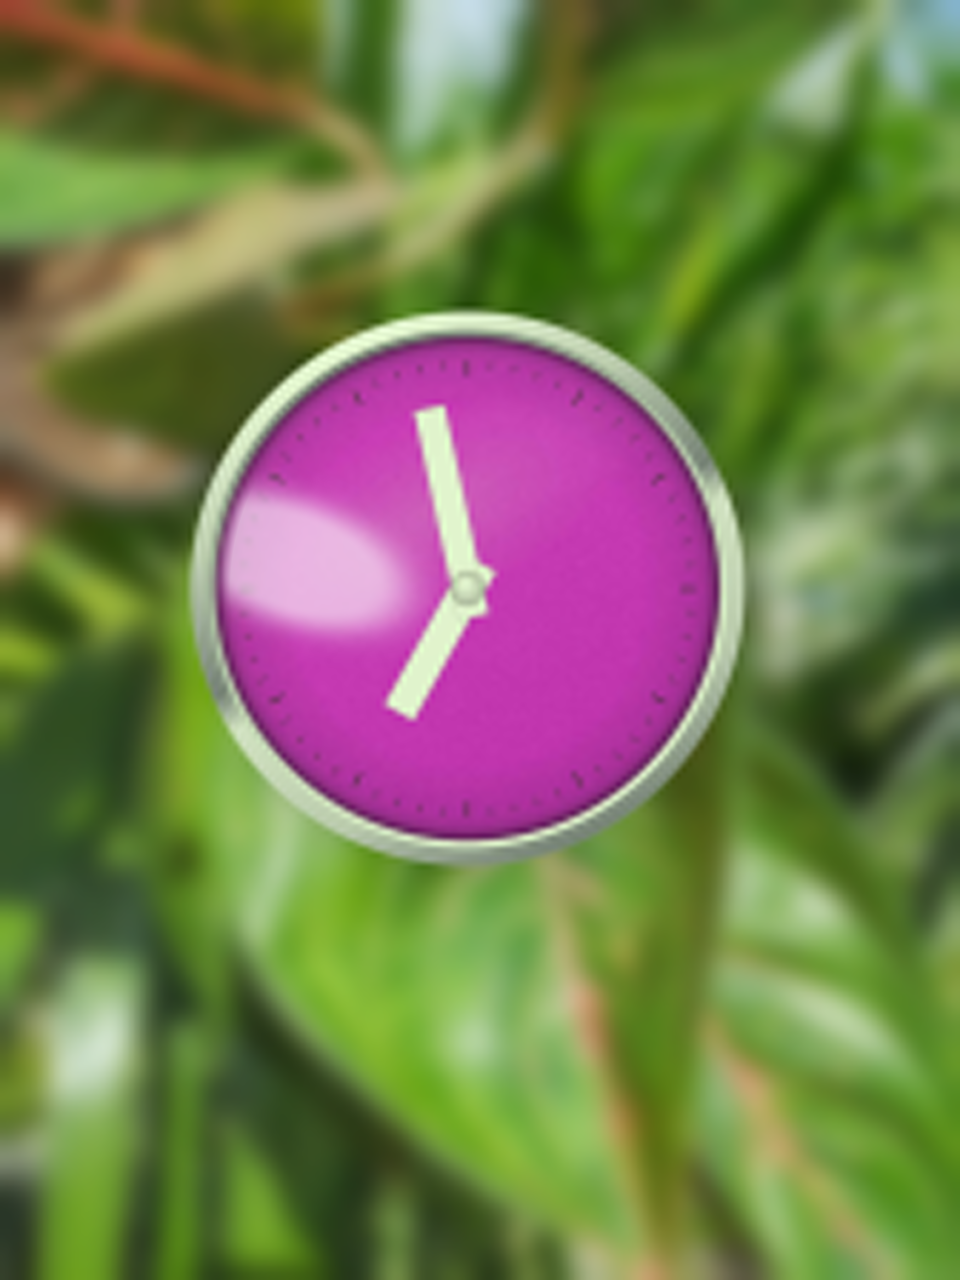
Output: 6h58
